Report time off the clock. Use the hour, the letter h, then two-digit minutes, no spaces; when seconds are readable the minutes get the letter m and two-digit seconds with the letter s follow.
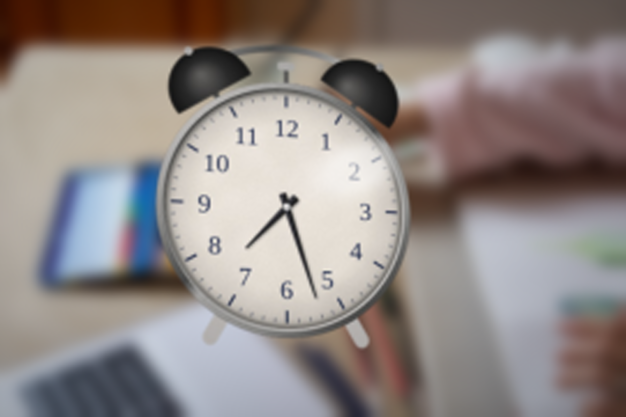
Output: 7h27
